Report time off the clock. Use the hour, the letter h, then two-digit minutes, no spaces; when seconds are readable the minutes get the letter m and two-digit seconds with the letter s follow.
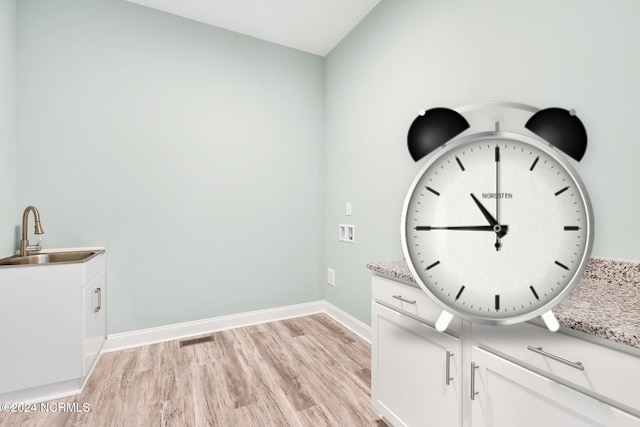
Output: 10h45m00s
